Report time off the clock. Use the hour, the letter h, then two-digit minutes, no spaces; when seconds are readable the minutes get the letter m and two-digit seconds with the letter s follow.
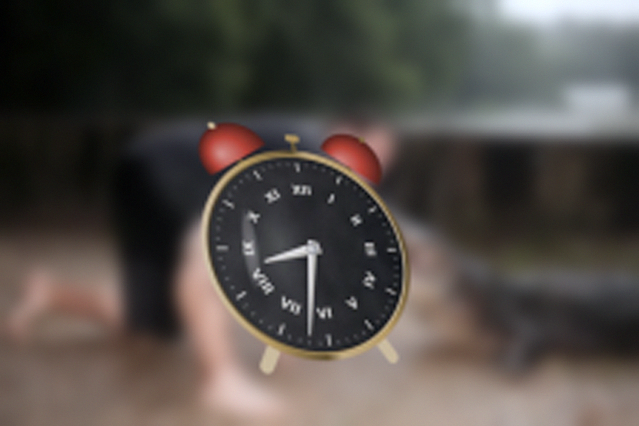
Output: 8h32
